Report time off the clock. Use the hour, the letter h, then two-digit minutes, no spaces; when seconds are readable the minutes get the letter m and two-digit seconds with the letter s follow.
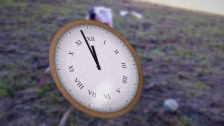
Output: 11h58
